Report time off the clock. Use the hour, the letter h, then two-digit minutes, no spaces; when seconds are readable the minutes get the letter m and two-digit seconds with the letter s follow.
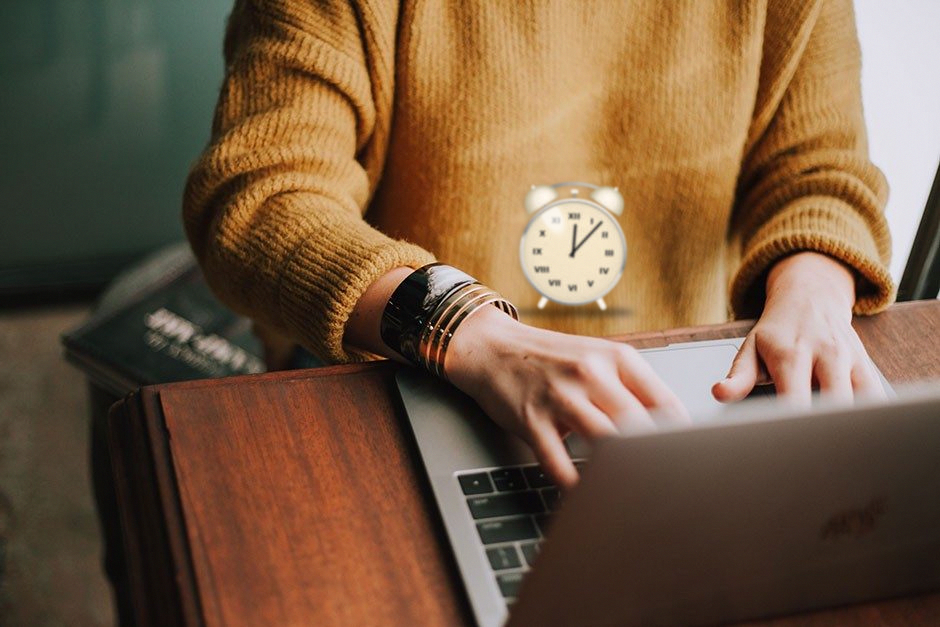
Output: 12h07
